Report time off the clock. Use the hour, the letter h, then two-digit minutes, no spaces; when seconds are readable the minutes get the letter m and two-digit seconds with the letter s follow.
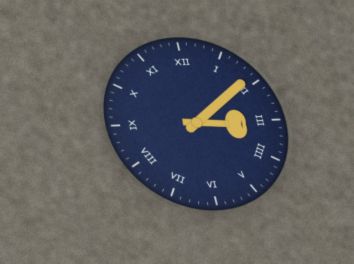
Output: 3h09
